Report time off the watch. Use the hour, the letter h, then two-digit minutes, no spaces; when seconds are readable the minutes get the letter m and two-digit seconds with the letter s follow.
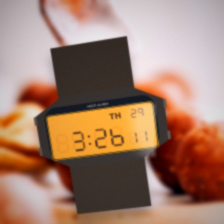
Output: 3h26m11s
